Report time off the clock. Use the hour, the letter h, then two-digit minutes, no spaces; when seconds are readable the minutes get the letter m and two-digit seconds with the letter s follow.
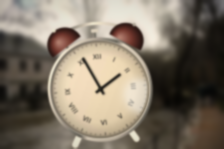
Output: 1h56
